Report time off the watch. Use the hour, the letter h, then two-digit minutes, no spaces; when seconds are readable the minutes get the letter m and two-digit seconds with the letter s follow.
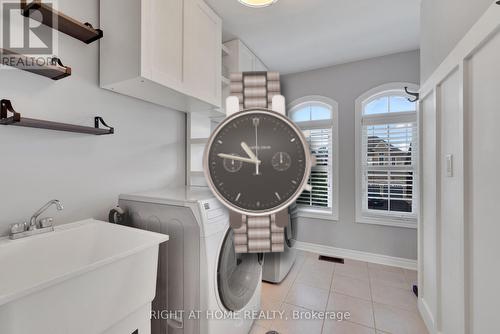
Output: 10h47
